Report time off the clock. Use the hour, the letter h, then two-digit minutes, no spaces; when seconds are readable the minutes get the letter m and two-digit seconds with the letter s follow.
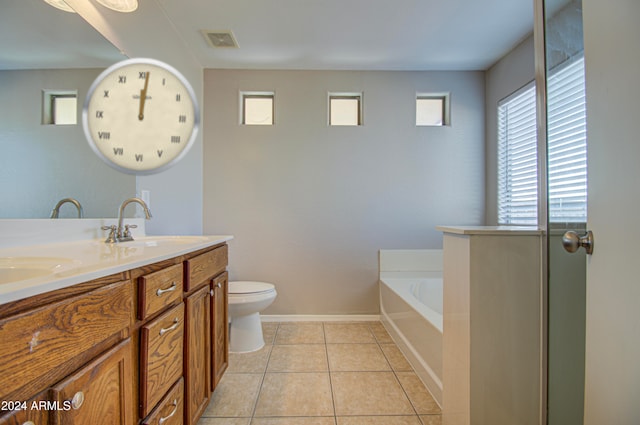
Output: 12h01
